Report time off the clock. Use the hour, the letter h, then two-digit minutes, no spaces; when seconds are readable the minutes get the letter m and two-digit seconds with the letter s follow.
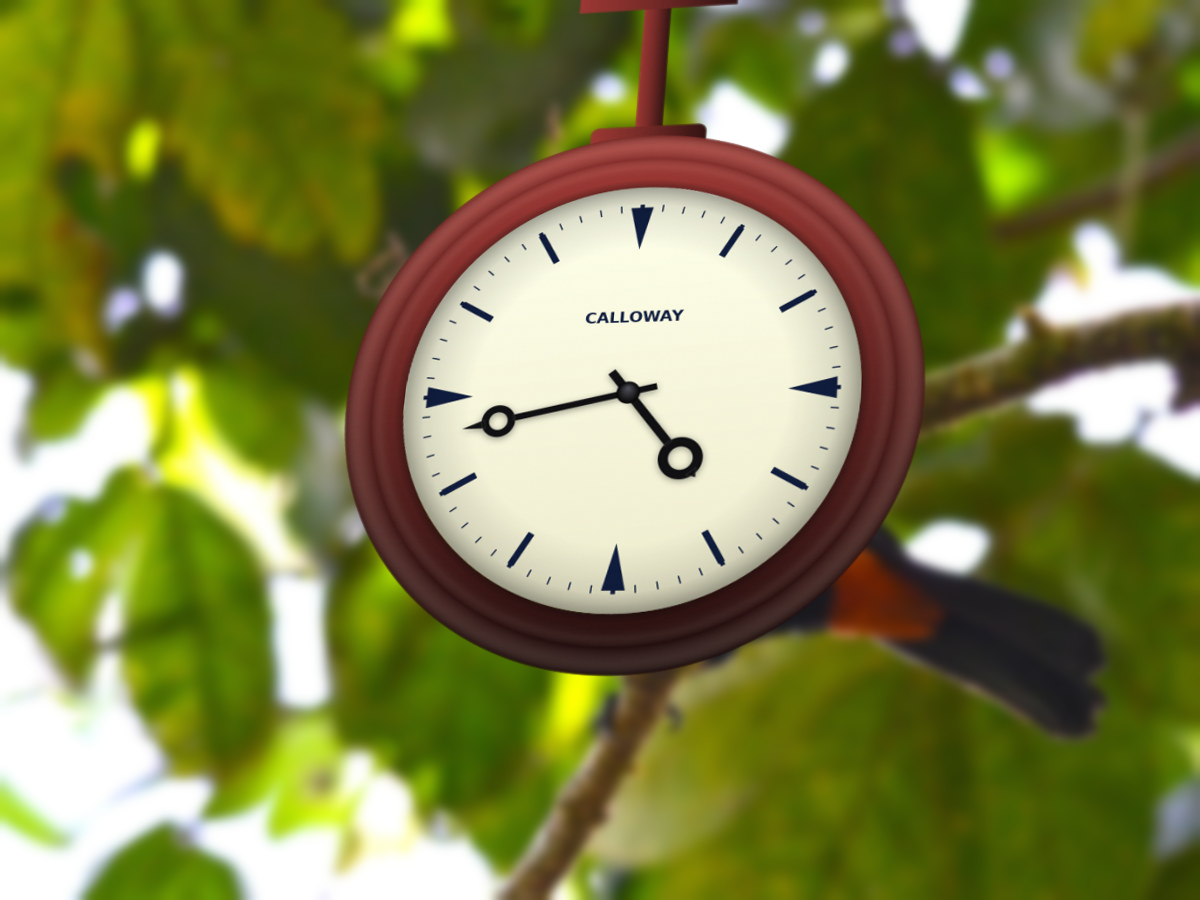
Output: 4h43
